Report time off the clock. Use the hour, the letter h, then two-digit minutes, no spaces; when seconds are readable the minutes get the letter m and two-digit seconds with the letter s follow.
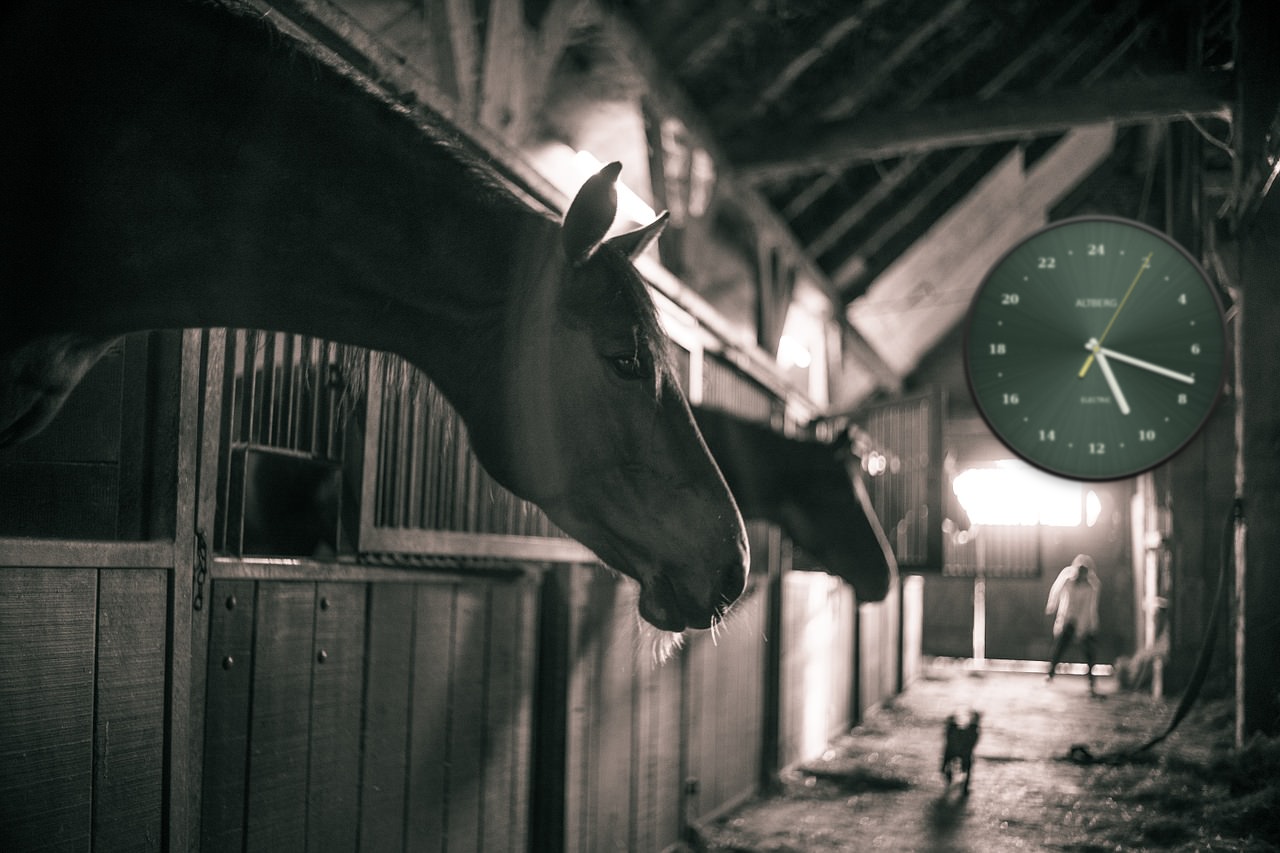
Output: 10h18m05s
